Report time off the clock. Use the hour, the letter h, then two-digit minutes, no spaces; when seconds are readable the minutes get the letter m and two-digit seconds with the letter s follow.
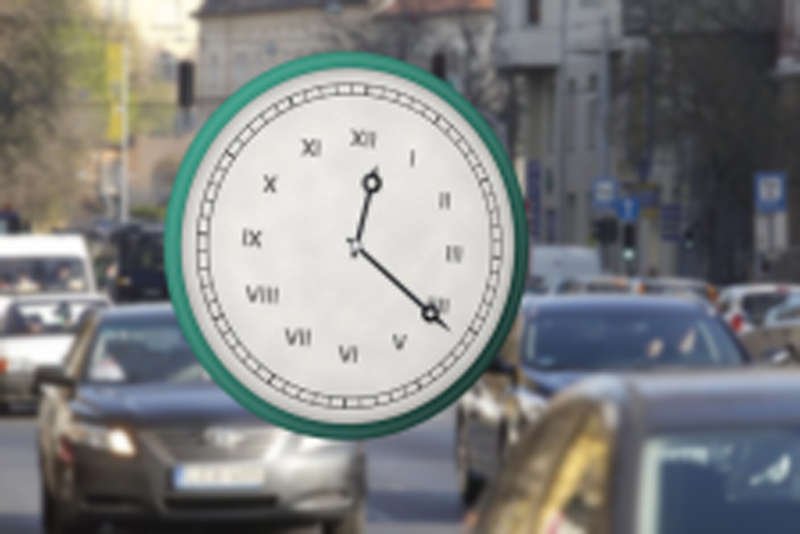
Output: 12h21
